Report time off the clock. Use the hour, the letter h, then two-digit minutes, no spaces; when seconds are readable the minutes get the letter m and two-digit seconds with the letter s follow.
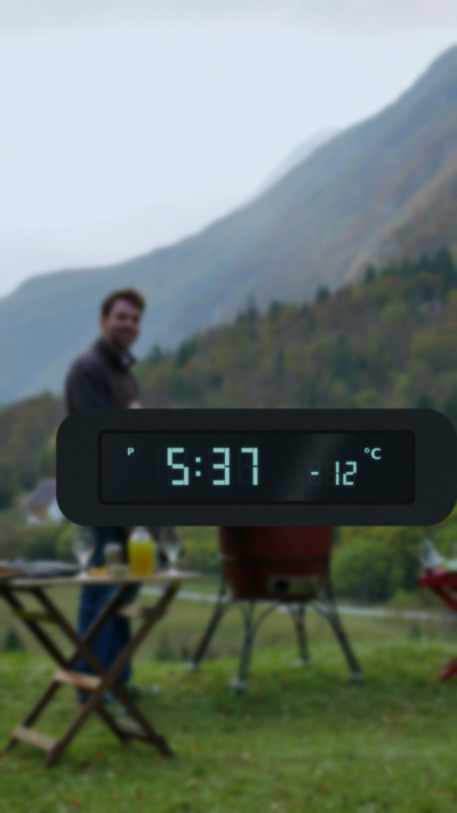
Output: 5h37
